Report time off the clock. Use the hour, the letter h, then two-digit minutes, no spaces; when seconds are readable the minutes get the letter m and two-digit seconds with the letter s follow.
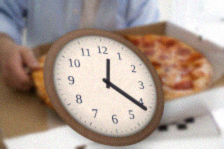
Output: 12h21
